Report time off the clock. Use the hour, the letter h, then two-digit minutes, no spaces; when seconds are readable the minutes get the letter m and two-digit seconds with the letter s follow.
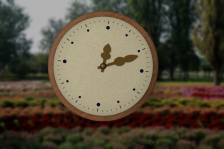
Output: 12h11
